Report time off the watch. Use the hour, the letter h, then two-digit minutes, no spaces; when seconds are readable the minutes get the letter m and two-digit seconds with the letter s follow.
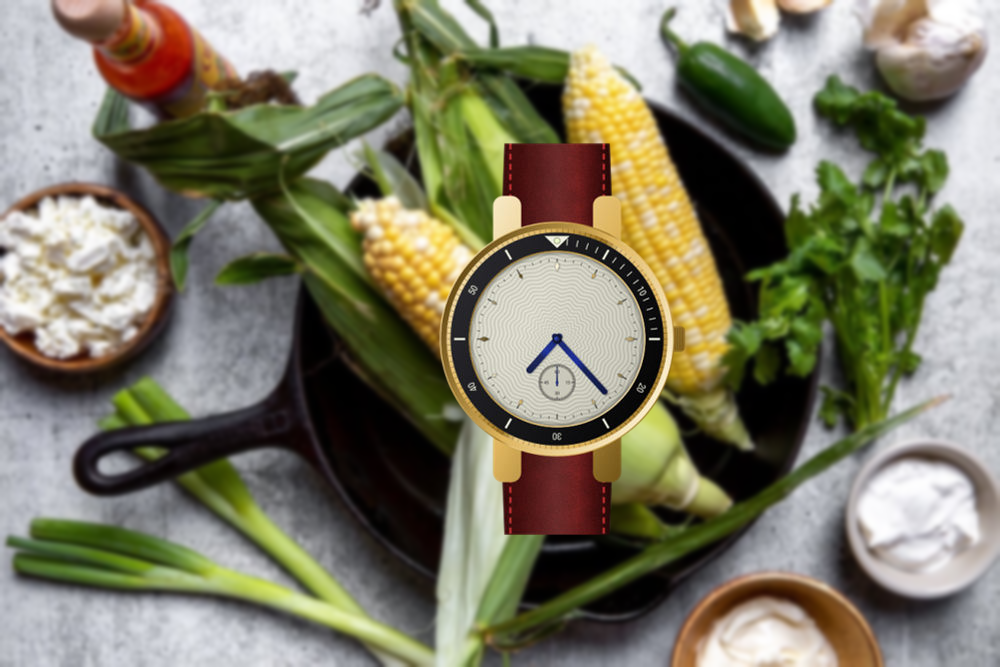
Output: 7h23
